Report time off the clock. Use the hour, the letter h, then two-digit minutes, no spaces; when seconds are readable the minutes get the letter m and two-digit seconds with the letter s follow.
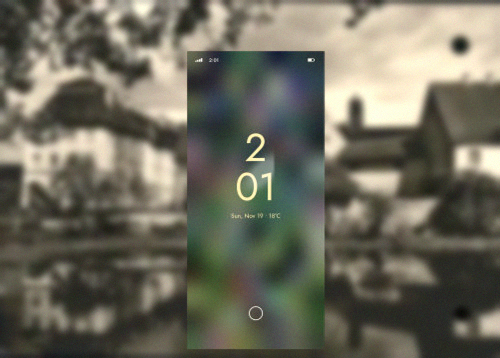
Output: 2h01
